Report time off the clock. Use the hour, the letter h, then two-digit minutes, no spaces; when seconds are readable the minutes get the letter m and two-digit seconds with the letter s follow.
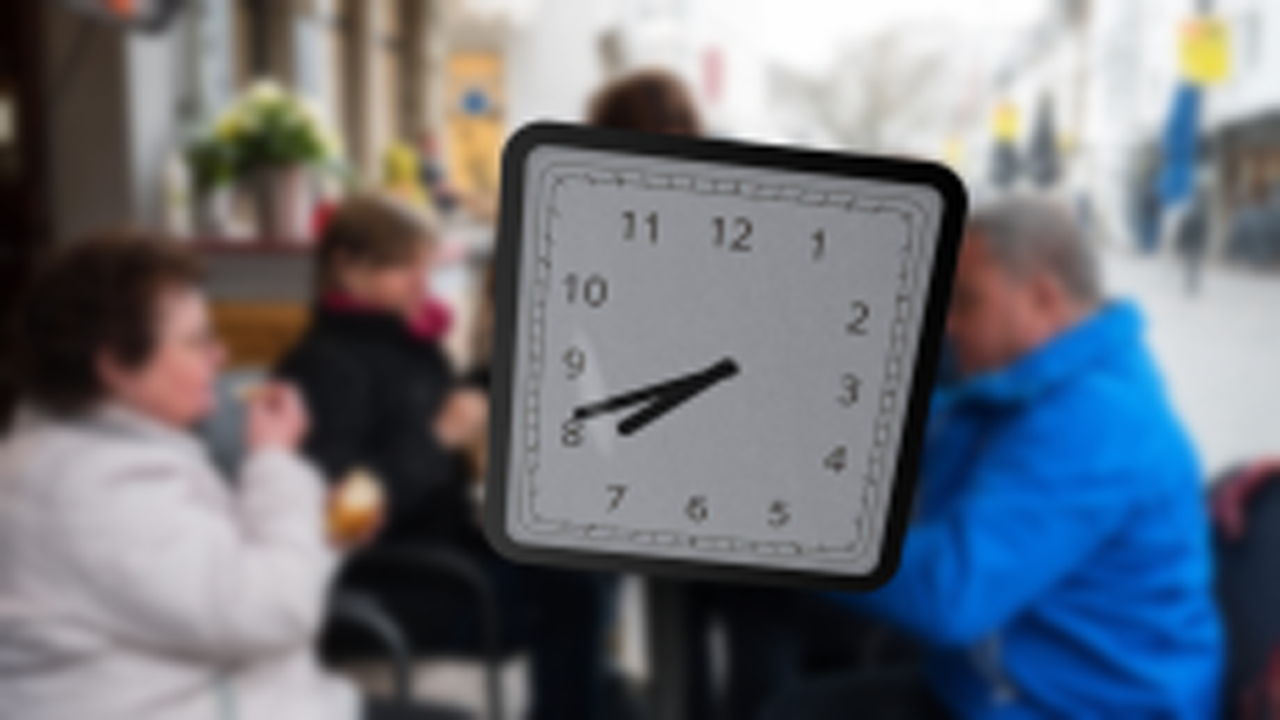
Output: 7h41
